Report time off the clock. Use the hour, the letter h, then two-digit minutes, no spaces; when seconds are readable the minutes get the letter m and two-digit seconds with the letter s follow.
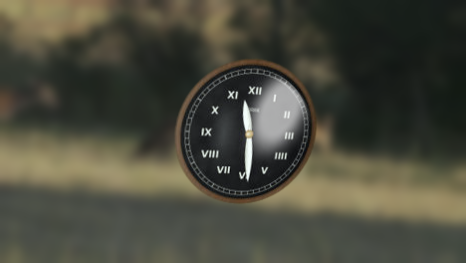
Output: 11h29
